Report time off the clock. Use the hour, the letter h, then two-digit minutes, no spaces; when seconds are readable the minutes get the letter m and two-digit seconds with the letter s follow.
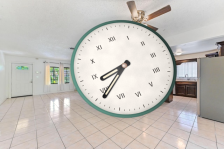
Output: 8h39
